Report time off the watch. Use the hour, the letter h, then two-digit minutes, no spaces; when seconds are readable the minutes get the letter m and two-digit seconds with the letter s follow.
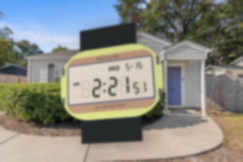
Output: 2h21
